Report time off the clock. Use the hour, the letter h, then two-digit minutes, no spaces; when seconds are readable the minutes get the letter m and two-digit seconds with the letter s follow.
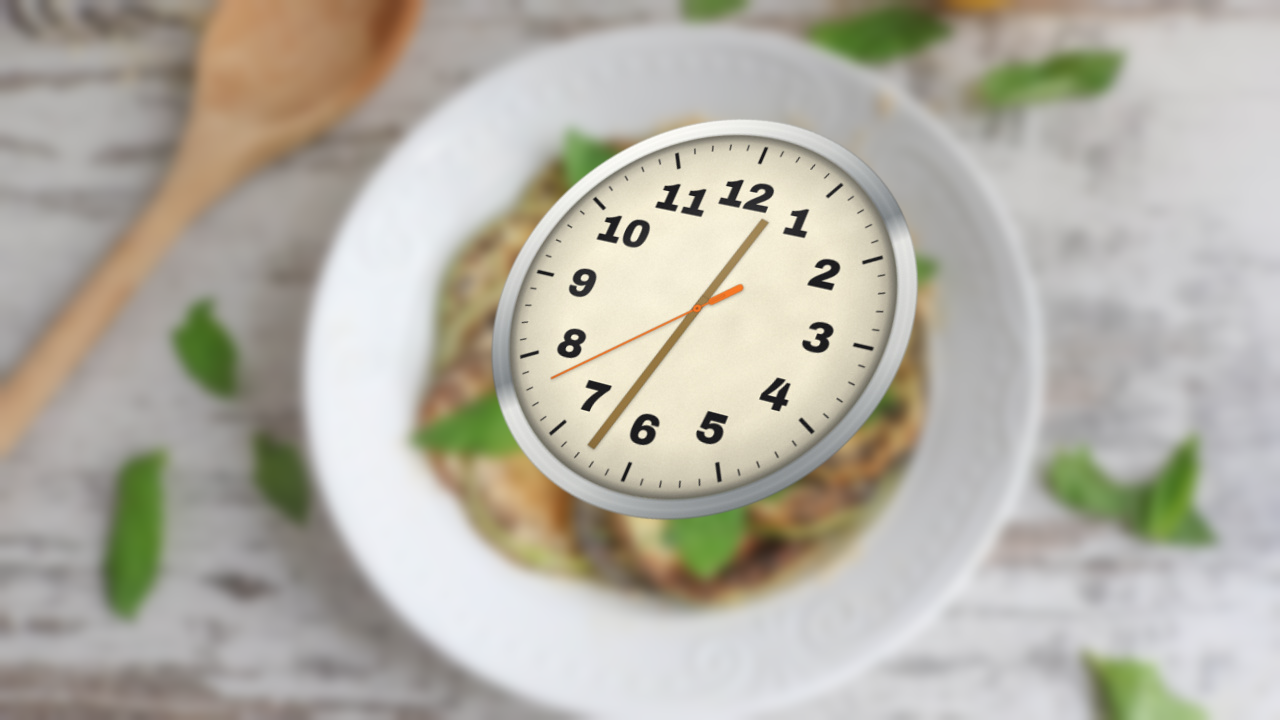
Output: 12h32m38s
